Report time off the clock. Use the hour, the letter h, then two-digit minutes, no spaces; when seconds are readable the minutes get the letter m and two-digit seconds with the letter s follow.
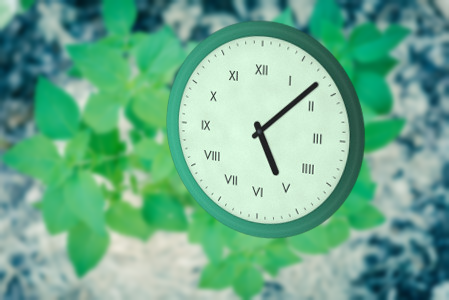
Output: 5h08
